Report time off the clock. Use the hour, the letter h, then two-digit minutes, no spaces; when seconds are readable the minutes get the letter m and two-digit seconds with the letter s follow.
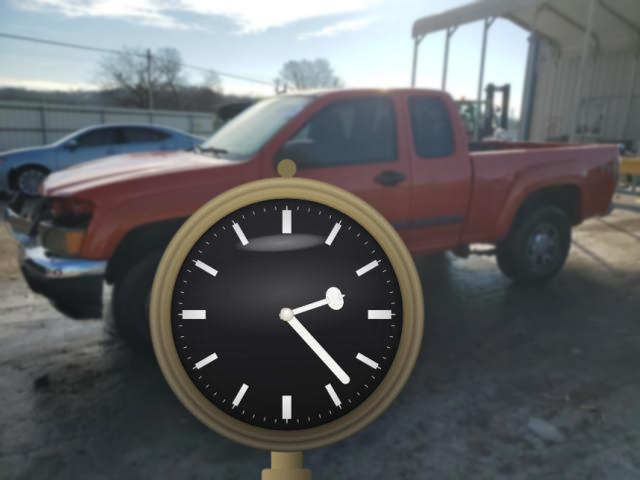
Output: 2h23
